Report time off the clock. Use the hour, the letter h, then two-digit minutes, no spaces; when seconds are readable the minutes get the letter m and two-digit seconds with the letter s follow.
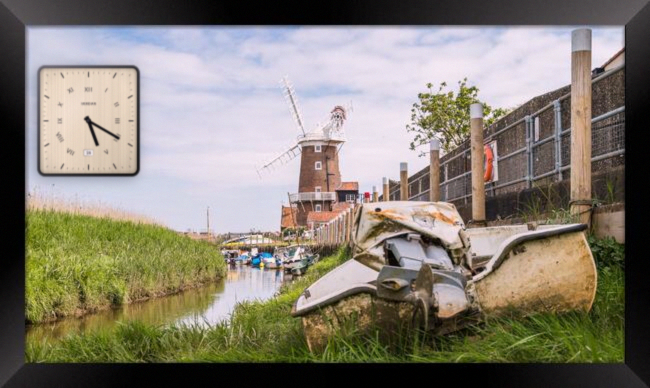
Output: 5h20
